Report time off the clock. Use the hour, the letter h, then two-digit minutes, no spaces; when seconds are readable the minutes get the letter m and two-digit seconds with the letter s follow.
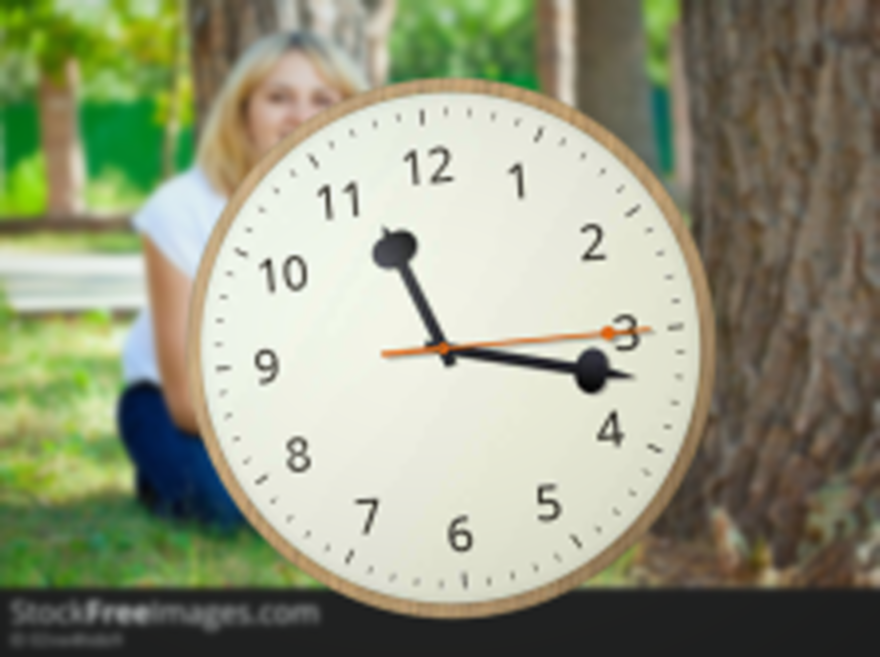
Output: 11h17m15s
